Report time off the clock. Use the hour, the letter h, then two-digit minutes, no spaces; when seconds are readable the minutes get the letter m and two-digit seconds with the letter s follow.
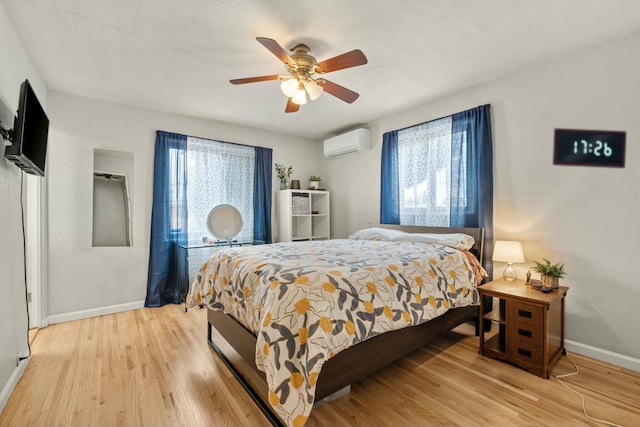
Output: 17h26
